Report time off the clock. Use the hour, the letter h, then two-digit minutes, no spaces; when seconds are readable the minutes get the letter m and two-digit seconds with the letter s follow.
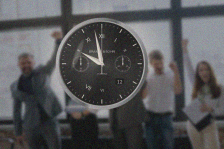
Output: 9h58
